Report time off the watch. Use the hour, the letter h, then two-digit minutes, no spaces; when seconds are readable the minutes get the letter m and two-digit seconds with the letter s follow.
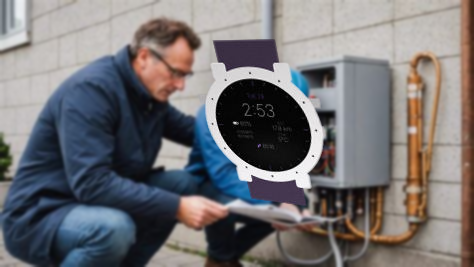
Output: 2h53
